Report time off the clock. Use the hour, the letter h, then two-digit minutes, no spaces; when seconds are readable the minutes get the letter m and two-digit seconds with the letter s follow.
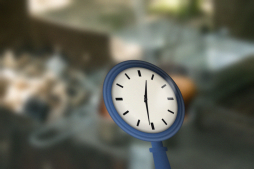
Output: 12h31
